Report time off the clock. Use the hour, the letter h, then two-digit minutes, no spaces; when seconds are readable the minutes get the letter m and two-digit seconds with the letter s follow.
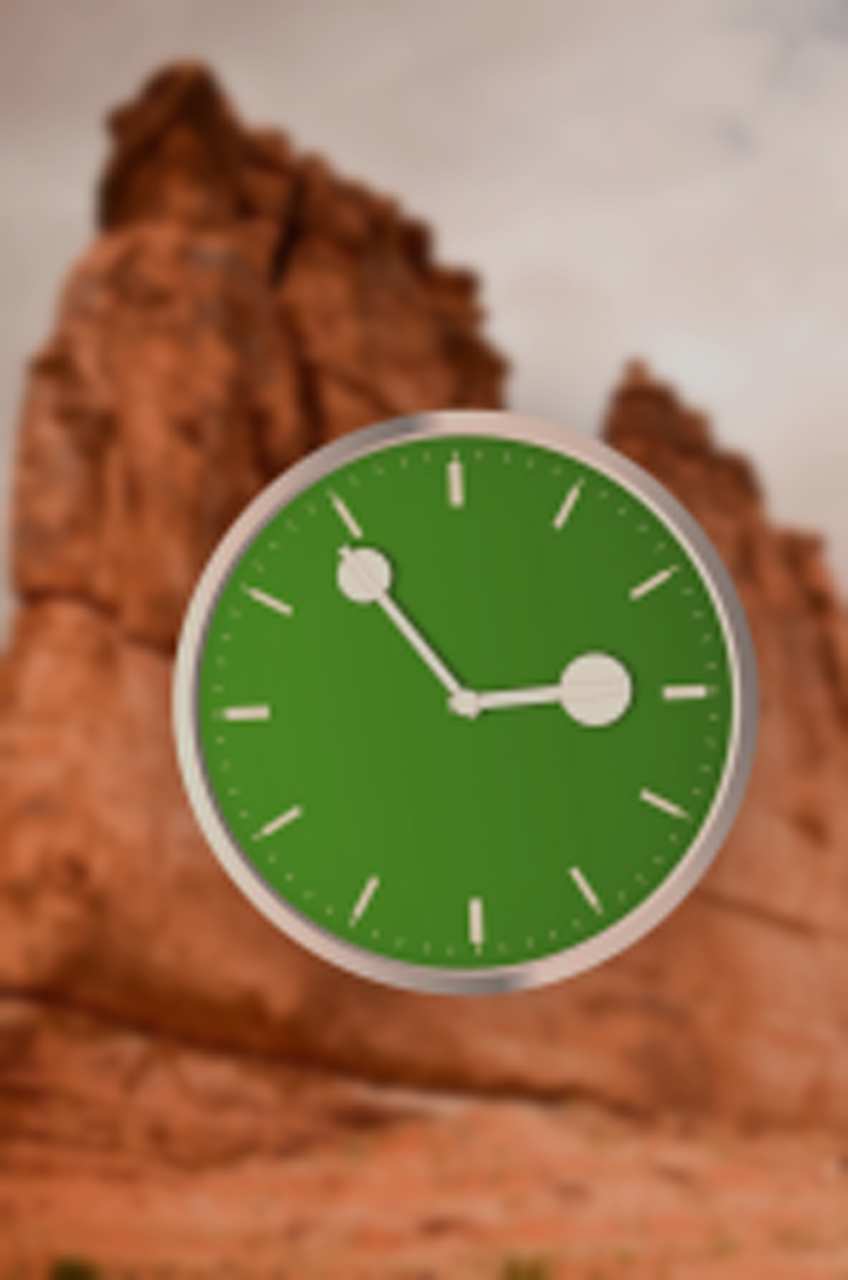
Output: 2h54
